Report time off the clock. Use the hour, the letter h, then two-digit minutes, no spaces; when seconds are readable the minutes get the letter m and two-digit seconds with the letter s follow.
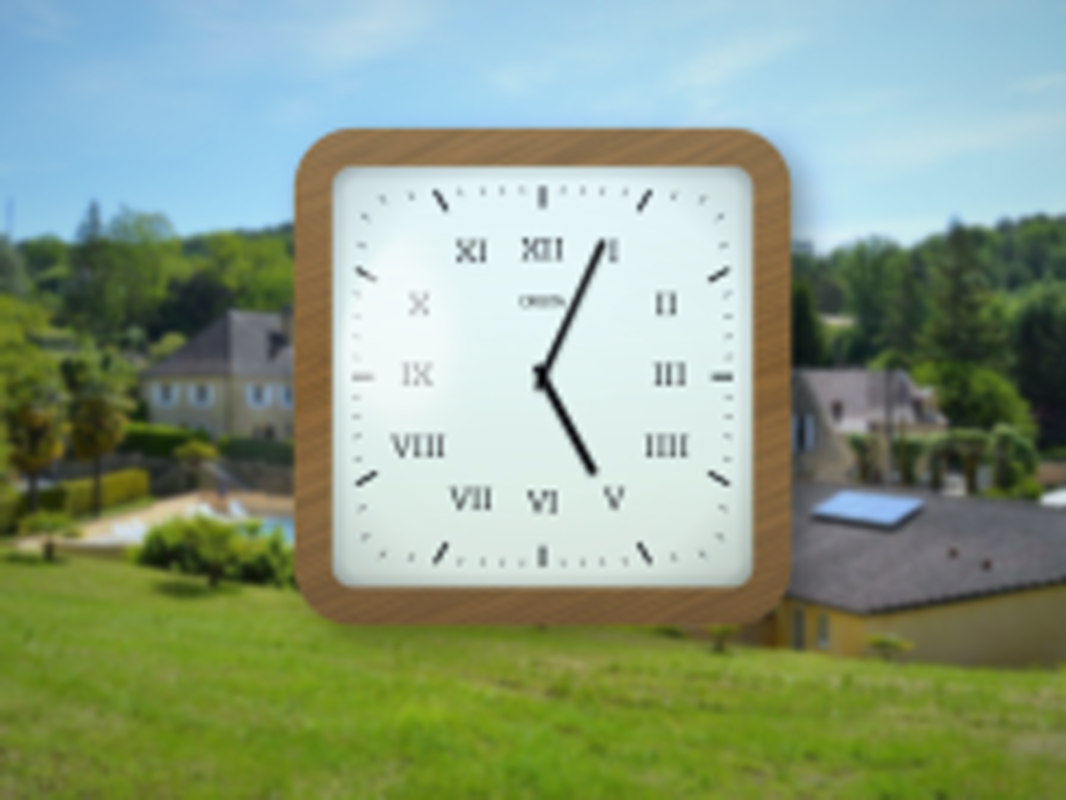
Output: 5h04
